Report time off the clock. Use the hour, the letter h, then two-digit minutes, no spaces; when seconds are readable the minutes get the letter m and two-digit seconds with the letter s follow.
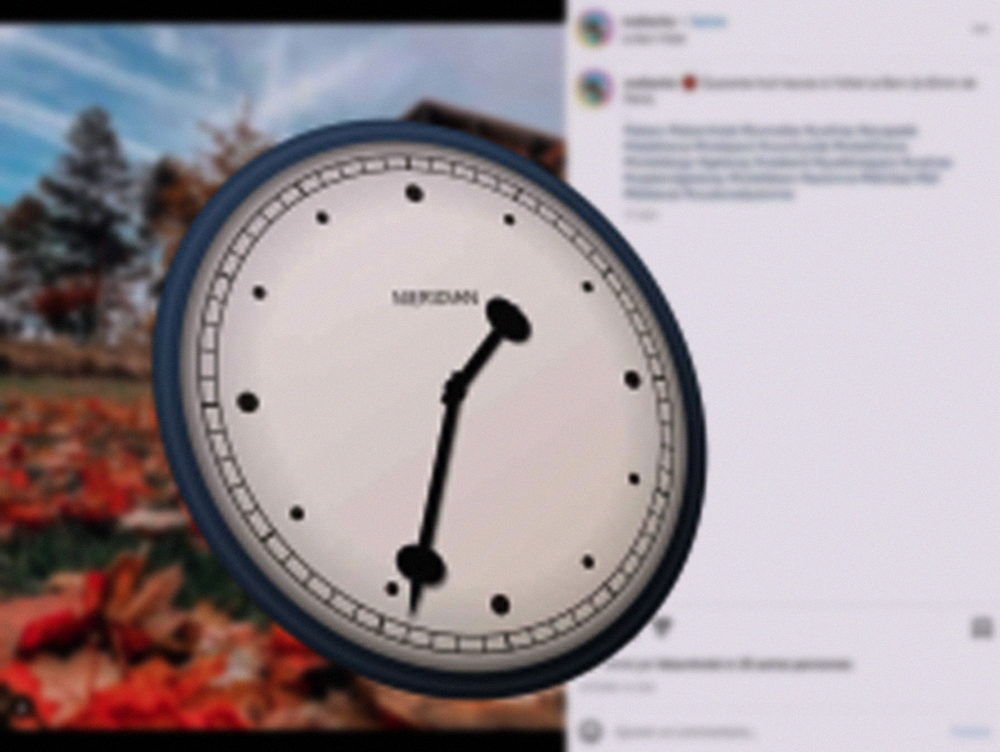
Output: 1h34
